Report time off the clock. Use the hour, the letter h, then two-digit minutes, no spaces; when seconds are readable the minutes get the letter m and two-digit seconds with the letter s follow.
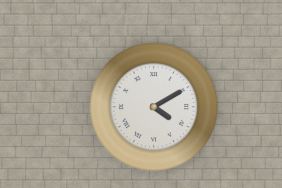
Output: 4h10
